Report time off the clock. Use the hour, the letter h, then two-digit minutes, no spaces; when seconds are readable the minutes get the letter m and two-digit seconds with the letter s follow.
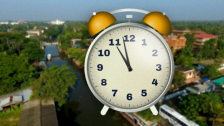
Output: 10h58
